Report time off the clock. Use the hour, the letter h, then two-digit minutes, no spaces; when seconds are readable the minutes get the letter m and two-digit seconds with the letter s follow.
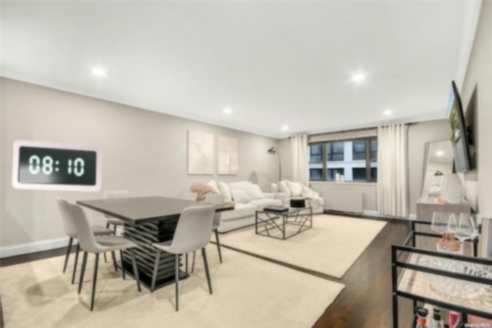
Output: 8h10
